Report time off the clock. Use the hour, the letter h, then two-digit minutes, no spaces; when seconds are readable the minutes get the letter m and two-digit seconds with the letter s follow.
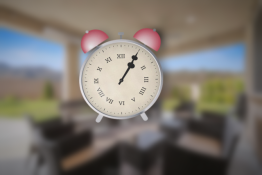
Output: 1h05
